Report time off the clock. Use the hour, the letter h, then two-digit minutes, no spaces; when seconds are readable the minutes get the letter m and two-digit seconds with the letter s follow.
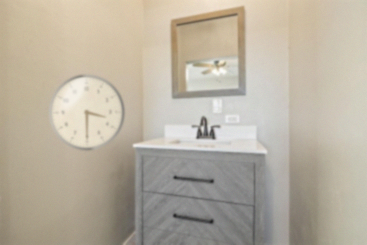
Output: 3h30
